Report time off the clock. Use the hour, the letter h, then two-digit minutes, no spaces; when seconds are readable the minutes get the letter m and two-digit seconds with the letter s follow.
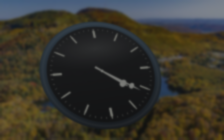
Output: 4h21
